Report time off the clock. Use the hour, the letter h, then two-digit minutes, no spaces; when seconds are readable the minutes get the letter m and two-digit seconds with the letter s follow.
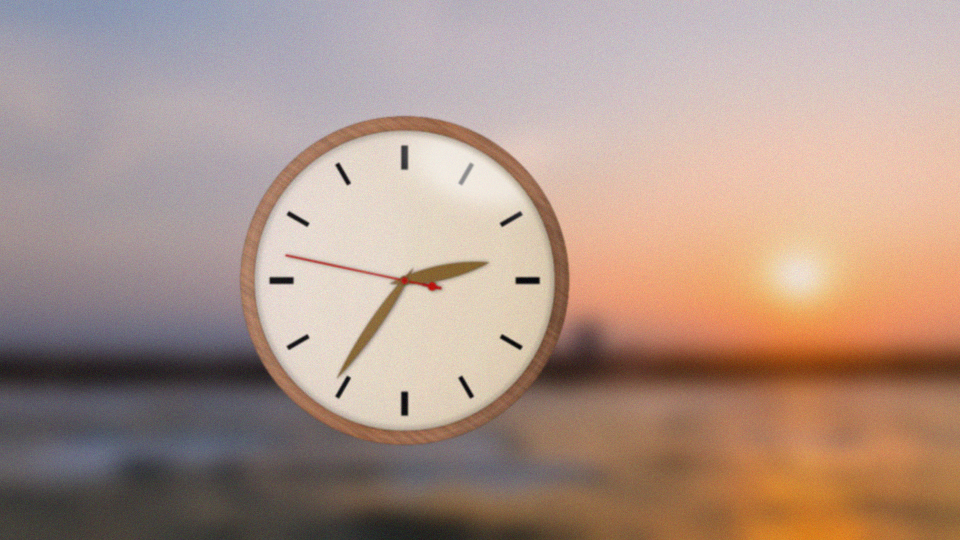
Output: 2h35m47s
